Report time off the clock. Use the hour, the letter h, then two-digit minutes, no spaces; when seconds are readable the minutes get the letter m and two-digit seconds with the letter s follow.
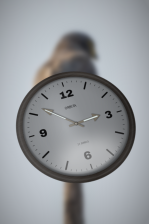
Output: 2h52
